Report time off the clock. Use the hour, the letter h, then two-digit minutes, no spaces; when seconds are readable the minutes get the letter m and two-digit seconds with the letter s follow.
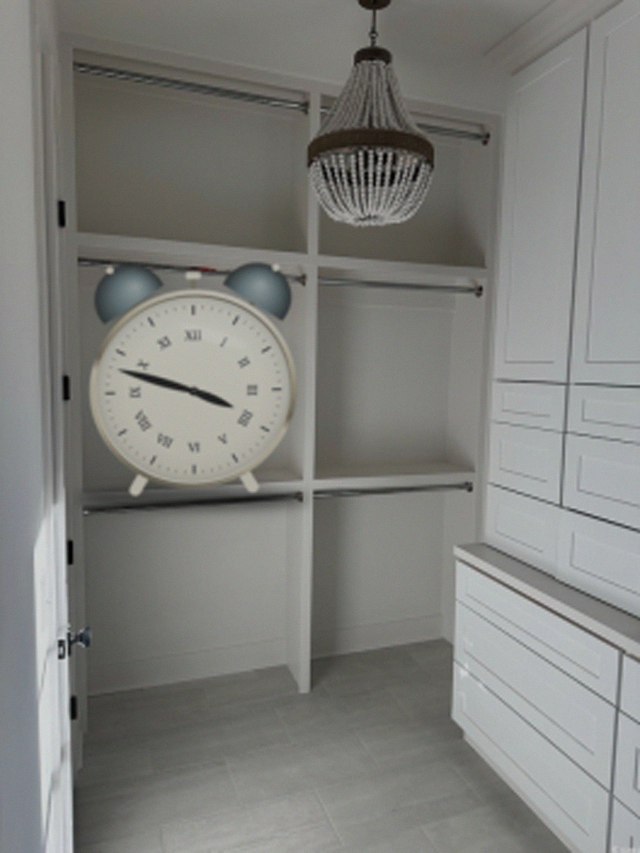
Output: 3h48
